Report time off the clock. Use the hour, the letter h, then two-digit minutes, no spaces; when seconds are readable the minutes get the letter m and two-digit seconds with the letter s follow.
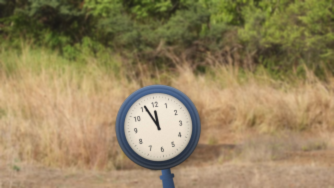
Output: 11h56
